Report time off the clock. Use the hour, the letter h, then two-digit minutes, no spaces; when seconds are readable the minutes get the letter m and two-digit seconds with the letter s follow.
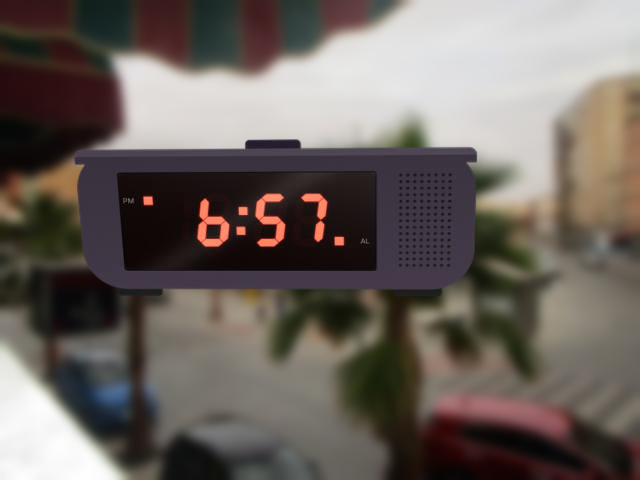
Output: 6h57
